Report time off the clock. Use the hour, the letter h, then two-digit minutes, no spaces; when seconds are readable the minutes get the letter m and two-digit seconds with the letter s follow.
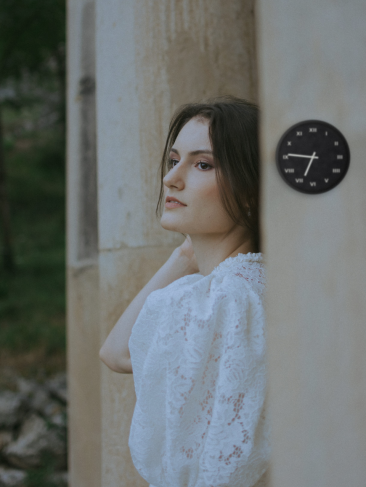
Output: 6h46
